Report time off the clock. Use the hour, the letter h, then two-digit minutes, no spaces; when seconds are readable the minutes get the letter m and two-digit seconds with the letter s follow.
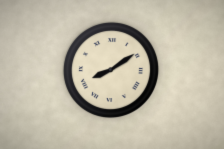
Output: 8h09
